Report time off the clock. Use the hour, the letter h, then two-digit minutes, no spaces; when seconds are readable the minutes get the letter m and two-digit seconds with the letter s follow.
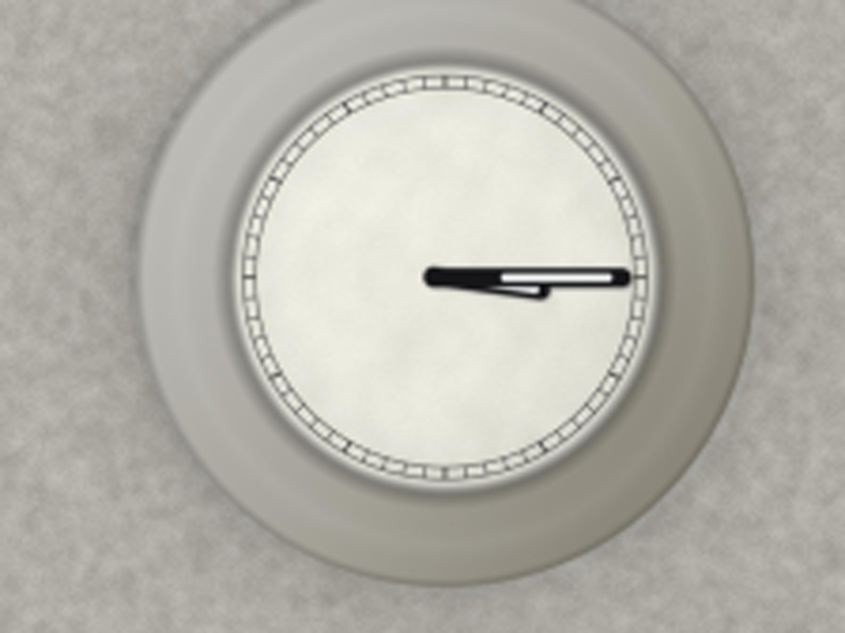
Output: 3h15
